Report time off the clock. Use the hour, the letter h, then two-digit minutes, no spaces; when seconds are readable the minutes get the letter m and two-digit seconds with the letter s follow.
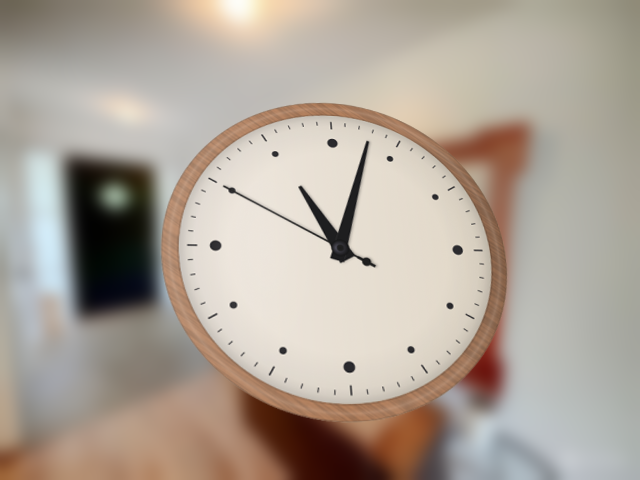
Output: 11h02m50s
